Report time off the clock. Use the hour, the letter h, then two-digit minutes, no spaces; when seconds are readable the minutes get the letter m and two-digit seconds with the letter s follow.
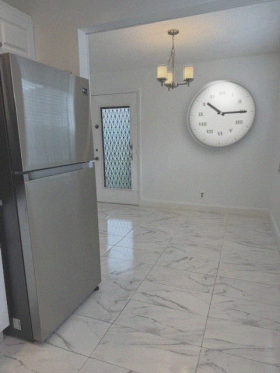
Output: 10h15
